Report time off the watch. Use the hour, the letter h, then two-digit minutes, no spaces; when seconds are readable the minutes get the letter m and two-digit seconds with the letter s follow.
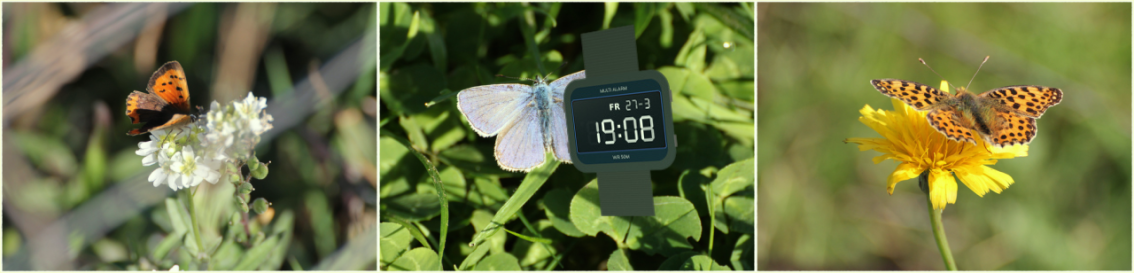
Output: 19h08
